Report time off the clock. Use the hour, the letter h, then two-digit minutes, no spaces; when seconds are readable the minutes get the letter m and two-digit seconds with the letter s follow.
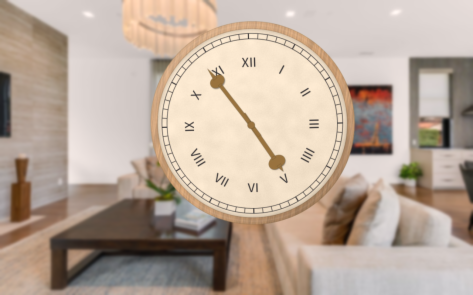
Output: 4h54
